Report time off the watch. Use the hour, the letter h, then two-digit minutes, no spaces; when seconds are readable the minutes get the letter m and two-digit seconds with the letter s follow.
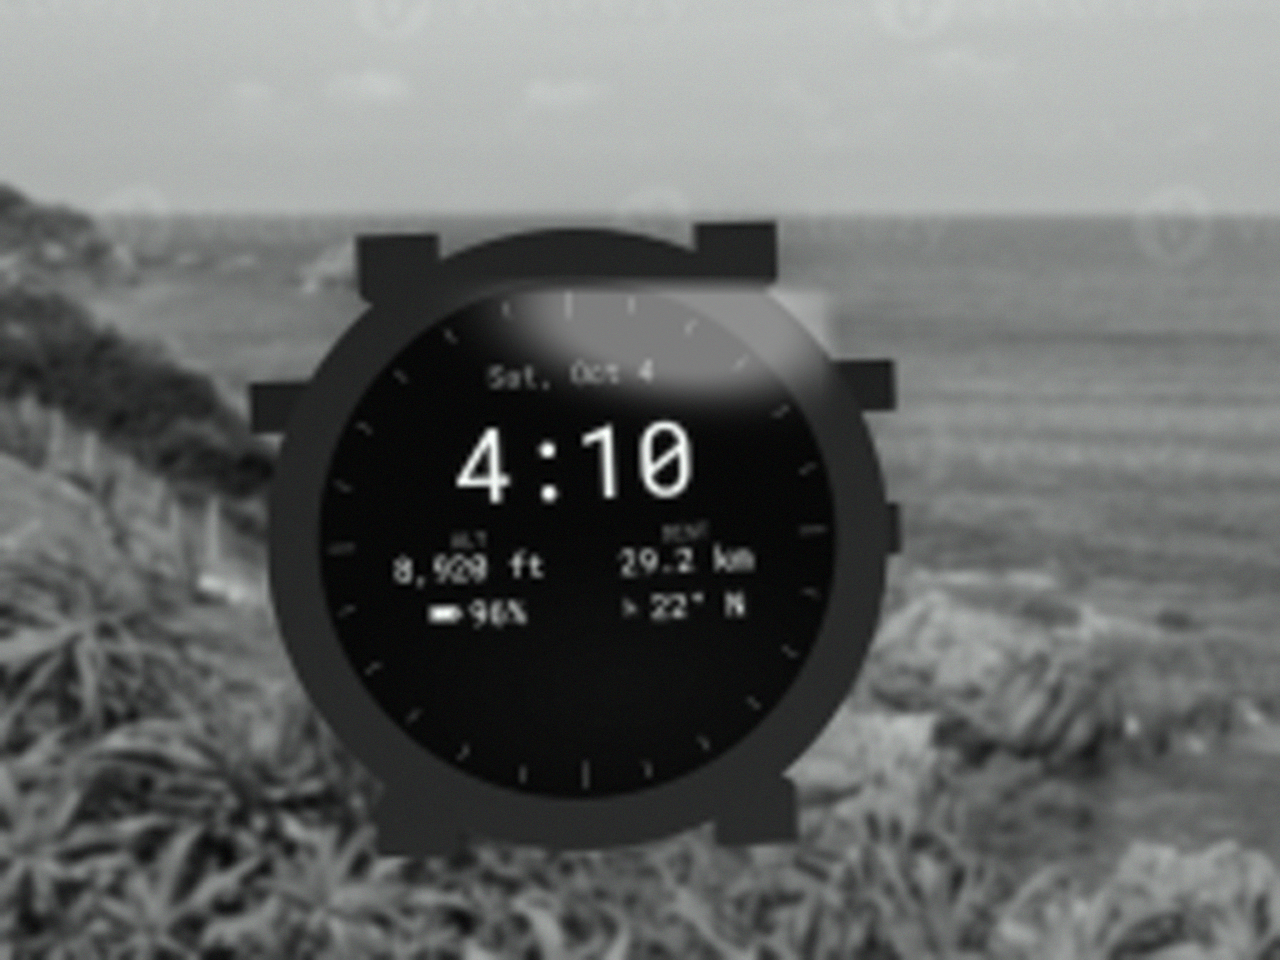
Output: 4h10
